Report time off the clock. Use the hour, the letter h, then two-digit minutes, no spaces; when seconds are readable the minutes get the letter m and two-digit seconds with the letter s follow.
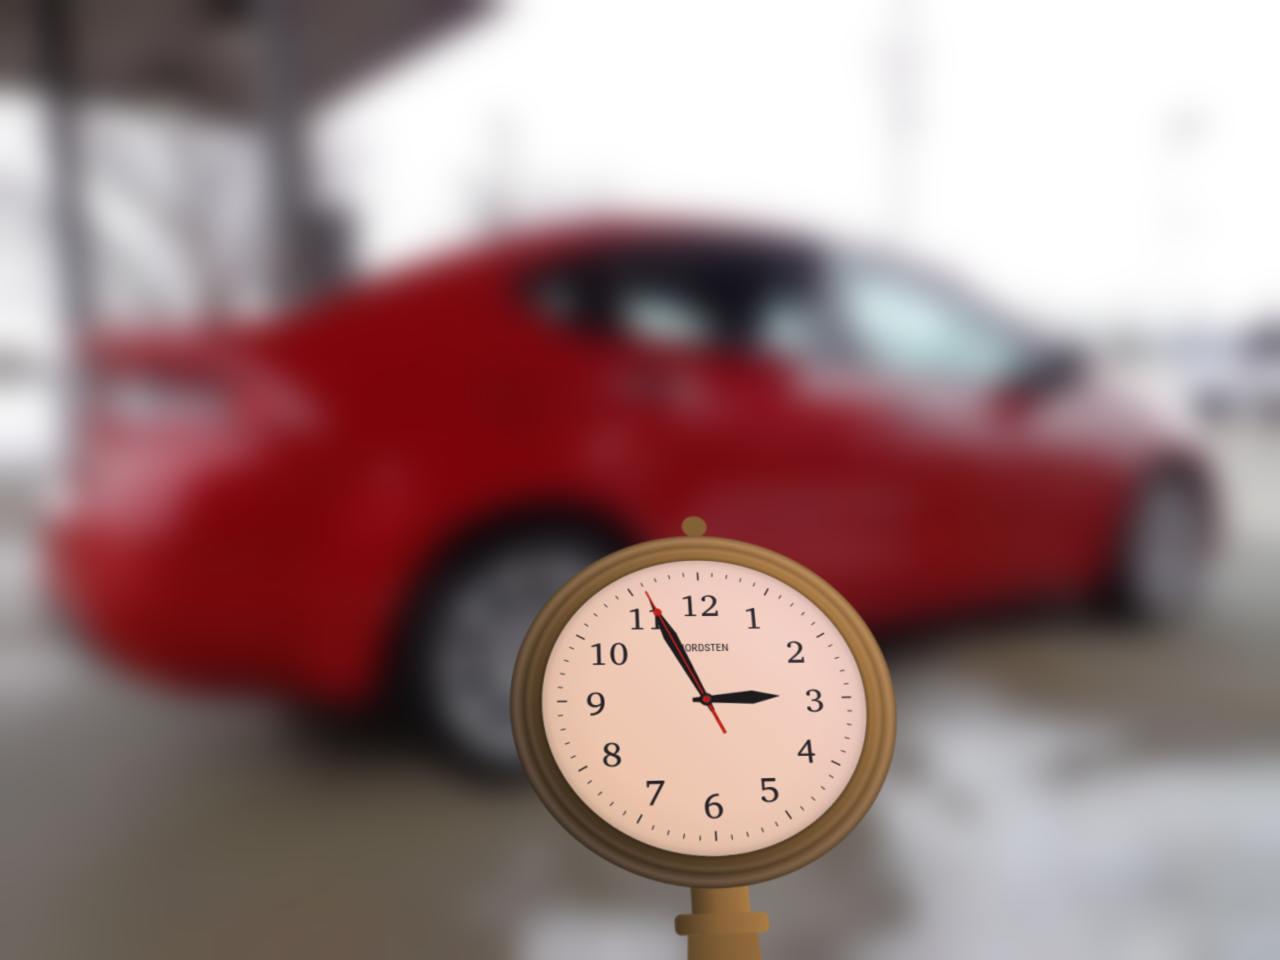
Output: 2h55m56s
